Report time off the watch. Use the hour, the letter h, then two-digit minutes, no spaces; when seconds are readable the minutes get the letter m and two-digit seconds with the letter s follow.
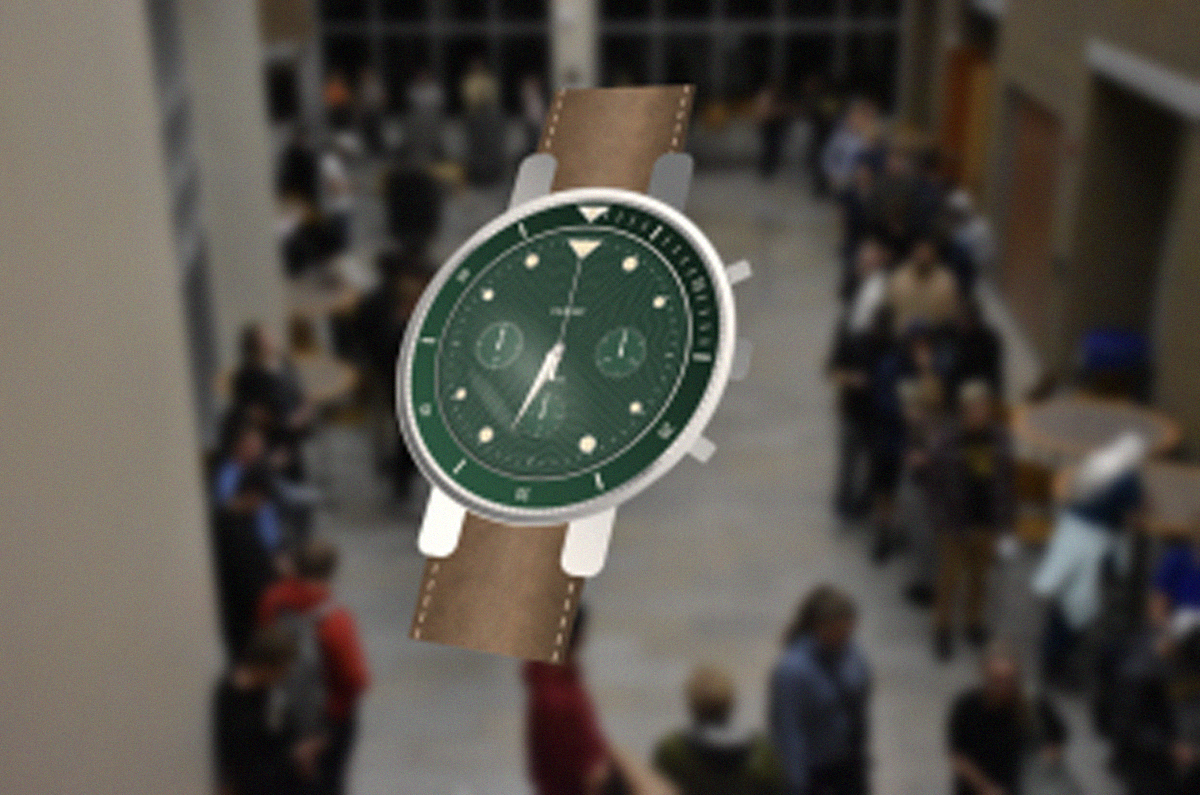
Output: 6h33
